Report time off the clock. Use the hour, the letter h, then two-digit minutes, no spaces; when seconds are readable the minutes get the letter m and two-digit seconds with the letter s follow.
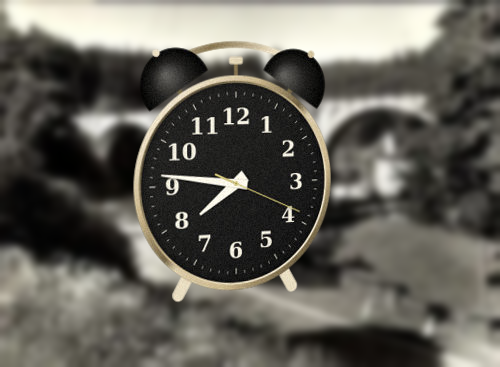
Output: 7h46m19s
